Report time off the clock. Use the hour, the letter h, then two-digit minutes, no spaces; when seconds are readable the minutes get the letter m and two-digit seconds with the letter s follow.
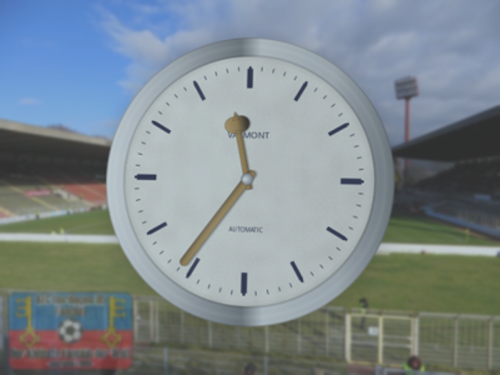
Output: 11h36
